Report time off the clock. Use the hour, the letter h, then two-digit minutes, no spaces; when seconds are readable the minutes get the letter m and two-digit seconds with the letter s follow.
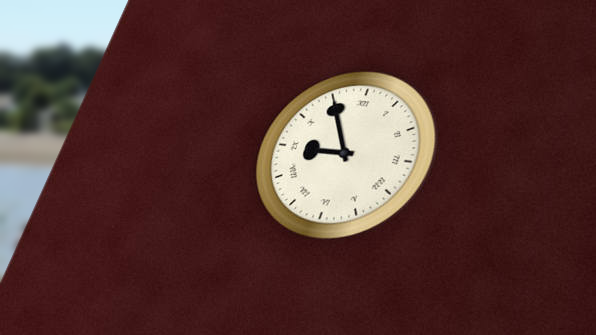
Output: 8h55
